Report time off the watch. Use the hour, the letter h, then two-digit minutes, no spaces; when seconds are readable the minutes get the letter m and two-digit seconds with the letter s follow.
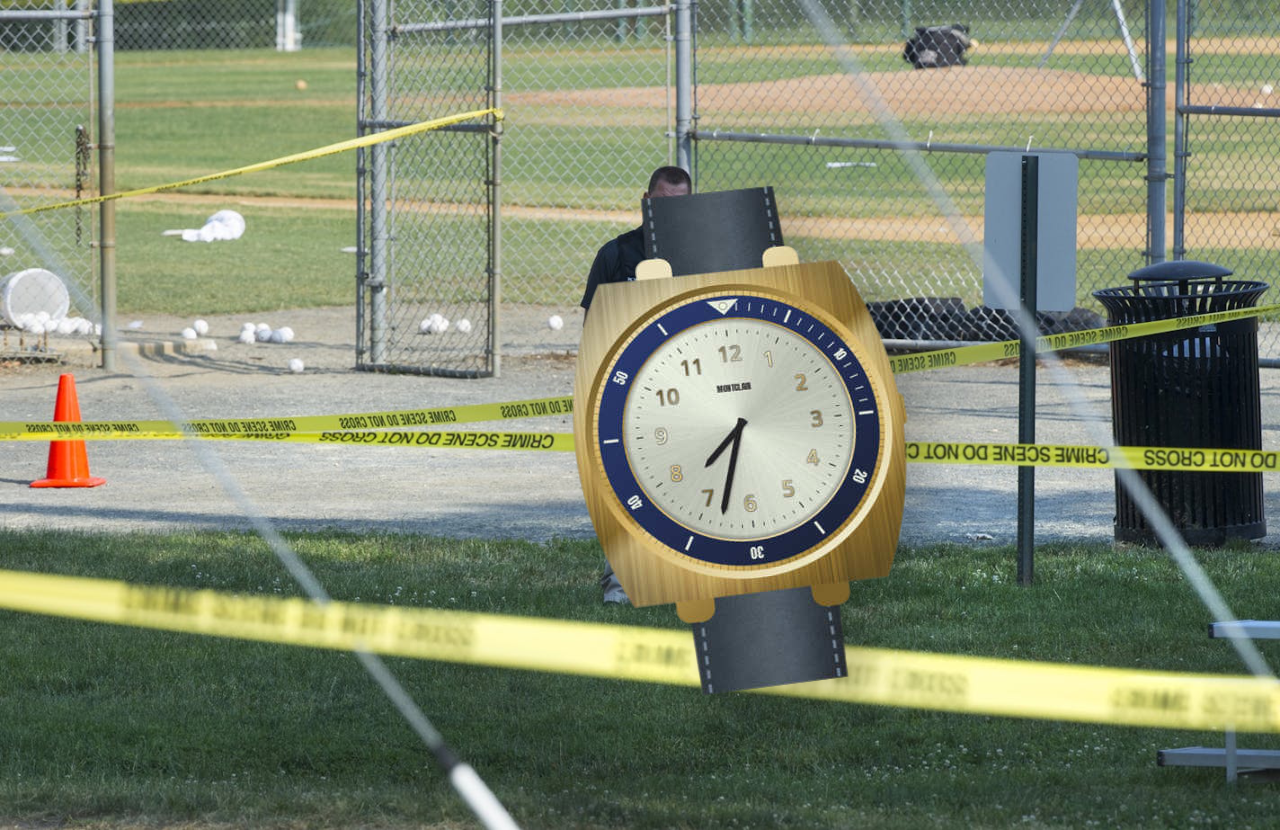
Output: 7h33
